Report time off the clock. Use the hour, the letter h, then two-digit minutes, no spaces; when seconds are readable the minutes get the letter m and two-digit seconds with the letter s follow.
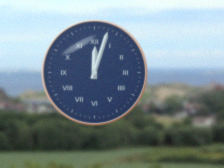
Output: 12h03
